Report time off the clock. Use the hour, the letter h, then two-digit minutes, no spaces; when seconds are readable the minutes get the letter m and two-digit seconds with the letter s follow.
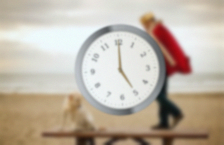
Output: 5h00
